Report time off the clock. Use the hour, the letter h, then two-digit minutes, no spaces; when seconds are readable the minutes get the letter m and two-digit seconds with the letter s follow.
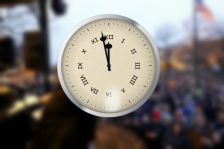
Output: 11h58
